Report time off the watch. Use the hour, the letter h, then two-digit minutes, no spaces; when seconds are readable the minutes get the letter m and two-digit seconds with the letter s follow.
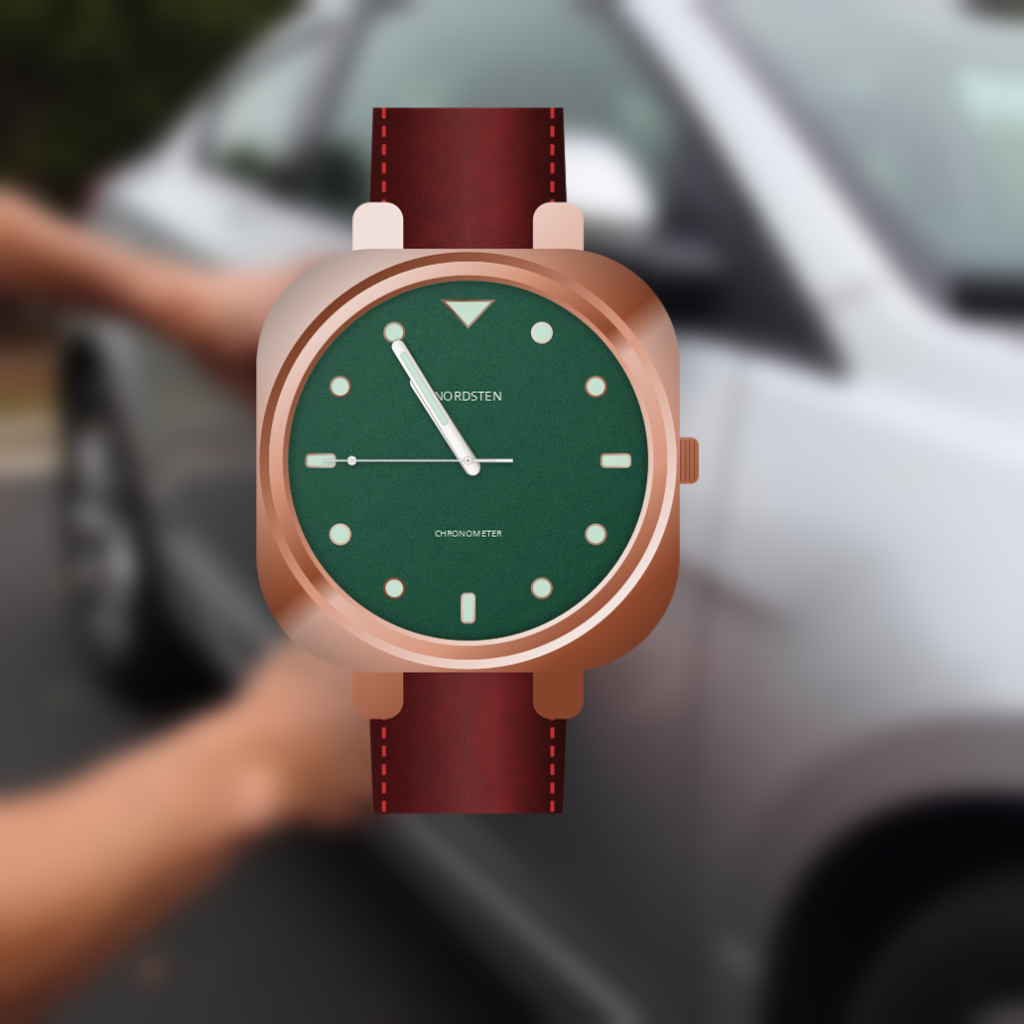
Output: 10h54m45s
